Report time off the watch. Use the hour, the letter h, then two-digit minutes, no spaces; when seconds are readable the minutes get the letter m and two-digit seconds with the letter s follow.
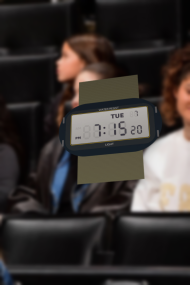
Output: 7h15m20s
